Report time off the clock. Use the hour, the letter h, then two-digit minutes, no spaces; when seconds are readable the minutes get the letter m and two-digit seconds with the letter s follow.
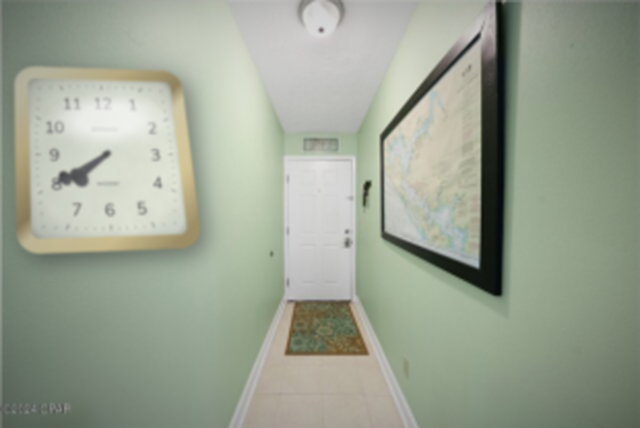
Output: 7h40
